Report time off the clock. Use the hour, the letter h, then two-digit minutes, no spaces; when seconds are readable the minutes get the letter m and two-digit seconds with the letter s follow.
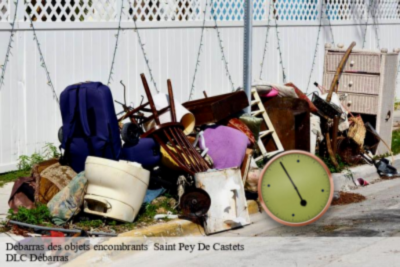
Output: 4h54
